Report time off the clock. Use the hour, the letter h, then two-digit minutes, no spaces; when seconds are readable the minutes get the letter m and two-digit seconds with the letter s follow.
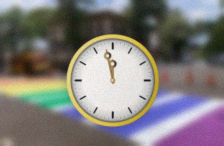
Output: 11h58
